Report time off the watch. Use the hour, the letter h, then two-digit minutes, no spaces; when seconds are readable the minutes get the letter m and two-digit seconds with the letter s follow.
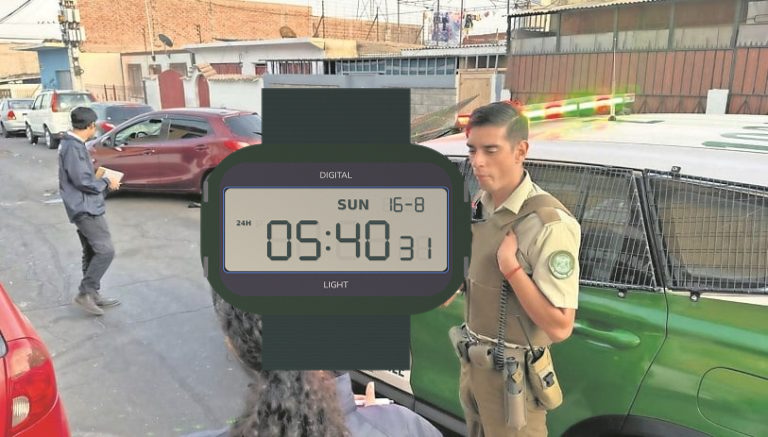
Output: 5h40m31s
